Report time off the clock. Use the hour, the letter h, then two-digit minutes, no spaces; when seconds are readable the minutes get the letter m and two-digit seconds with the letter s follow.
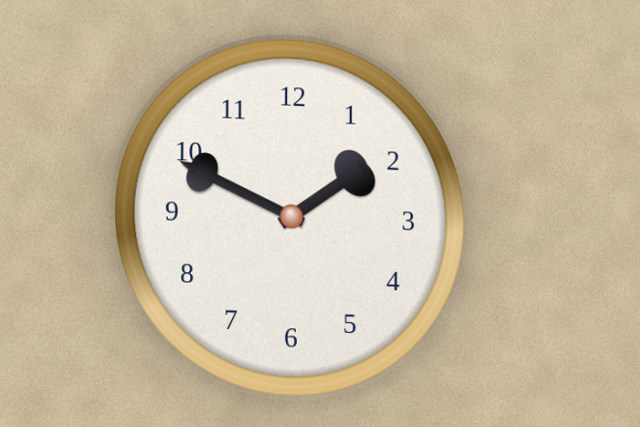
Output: 1h49
